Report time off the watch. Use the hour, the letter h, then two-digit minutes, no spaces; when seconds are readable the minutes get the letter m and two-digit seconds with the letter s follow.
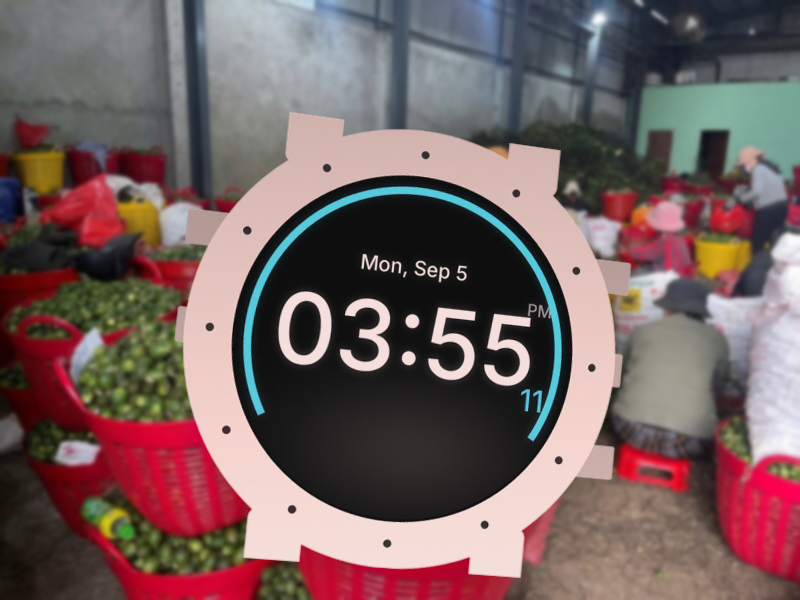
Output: 3h55m11s
